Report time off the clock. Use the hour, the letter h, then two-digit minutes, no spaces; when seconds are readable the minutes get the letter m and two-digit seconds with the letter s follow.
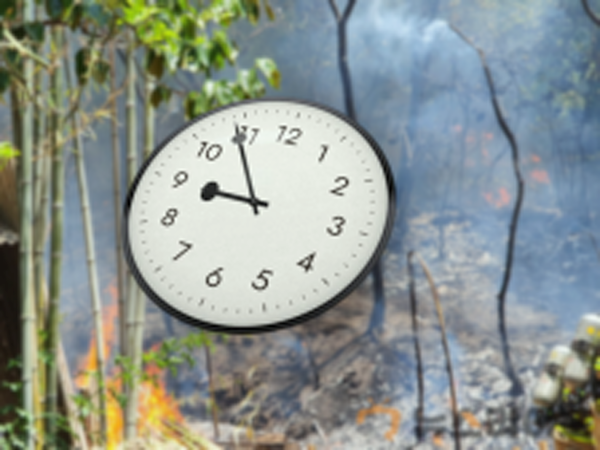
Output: 8h54
